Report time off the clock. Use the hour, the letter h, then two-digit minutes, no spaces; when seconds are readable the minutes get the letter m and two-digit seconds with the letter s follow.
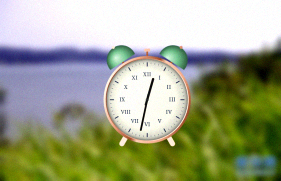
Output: 12h32
